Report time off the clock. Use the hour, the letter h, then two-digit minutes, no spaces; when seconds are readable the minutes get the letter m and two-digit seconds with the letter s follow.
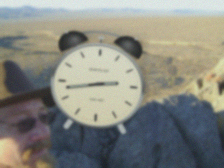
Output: 2h43
